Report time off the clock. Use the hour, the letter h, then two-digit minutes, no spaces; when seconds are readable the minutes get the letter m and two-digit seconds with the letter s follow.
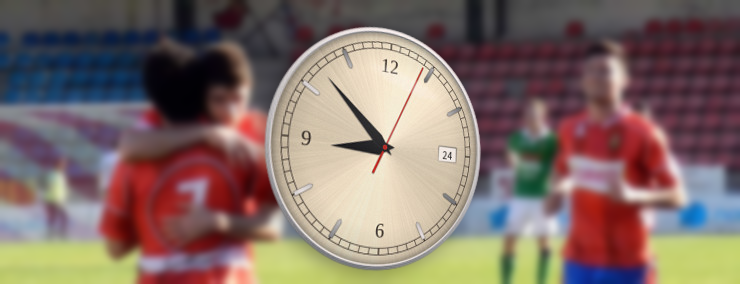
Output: 8h52m04s
